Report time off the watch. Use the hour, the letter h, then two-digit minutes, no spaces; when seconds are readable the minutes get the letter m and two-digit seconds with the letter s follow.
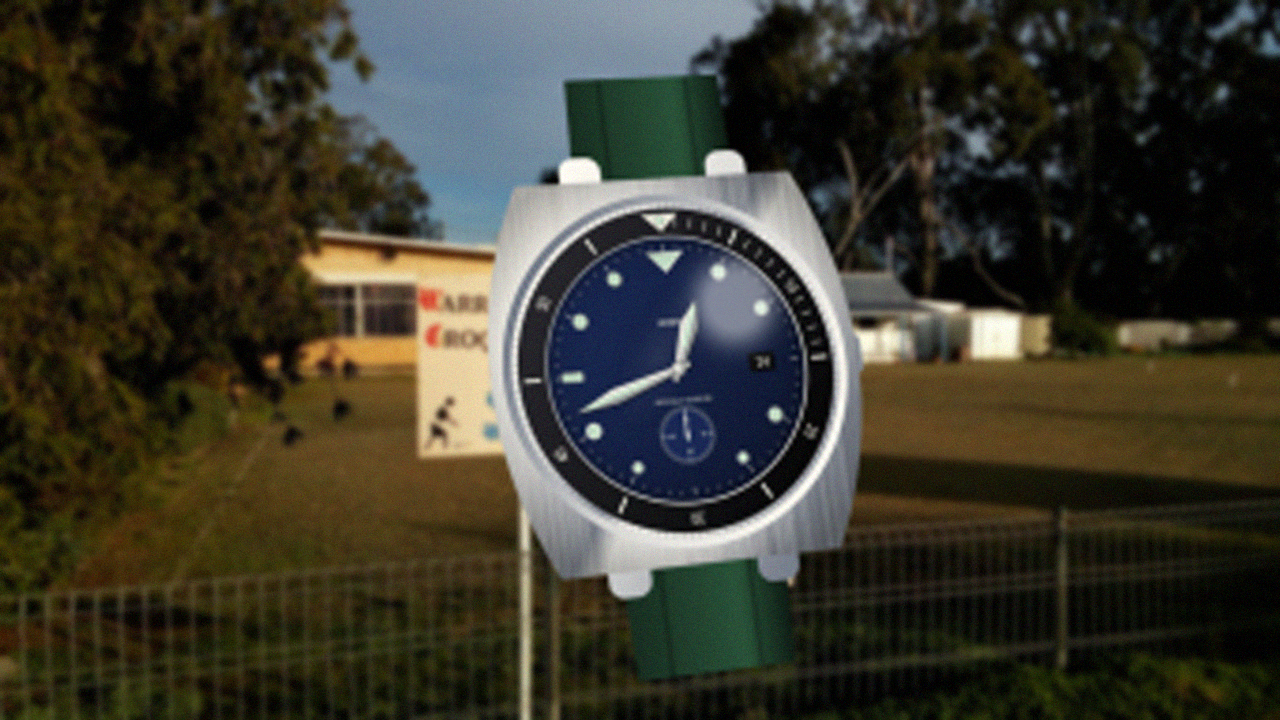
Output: 12h42
